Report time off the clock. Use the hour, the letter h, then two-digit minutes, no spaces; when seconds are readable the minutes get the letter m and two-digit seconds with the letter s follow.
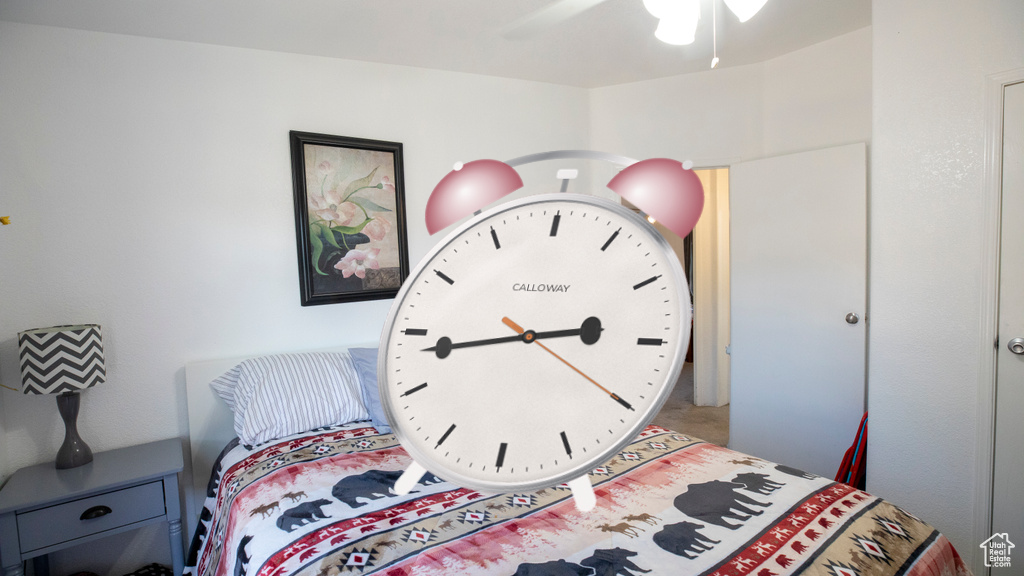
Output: 2h43m20s
